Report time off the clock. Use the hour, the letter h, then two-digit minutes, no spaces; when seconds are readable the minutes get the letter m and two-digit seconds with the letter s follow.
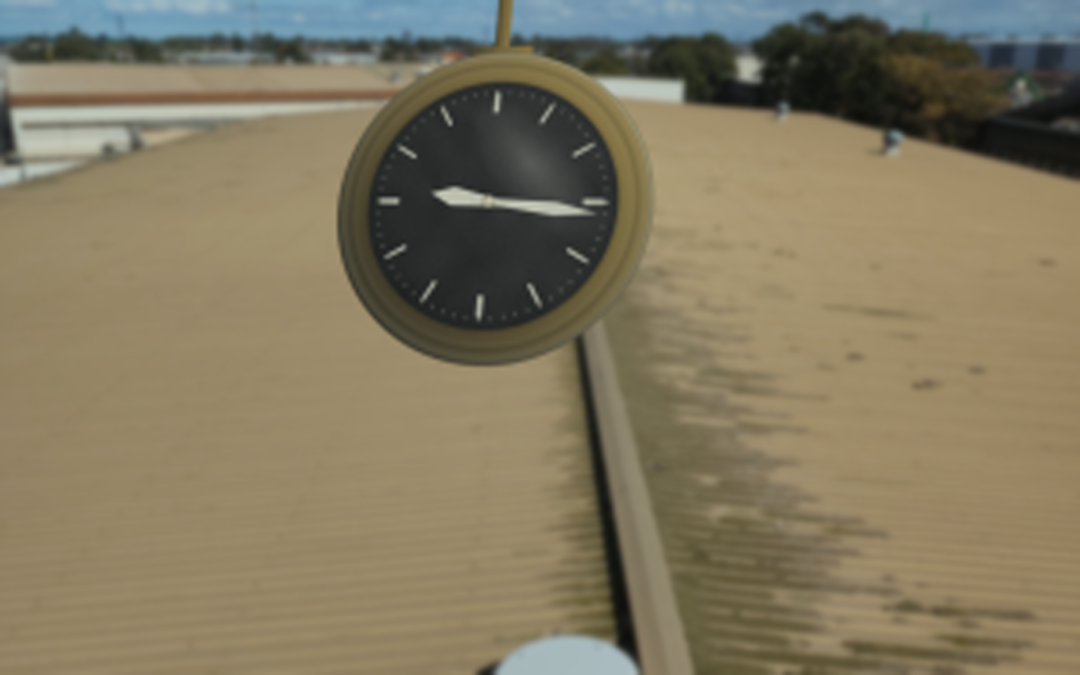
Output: 9h16
